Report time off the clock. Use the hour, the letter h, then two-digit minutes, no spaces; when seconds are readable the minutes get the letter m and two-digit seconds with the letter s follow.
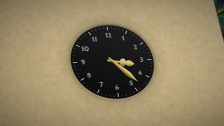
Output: 3h23
